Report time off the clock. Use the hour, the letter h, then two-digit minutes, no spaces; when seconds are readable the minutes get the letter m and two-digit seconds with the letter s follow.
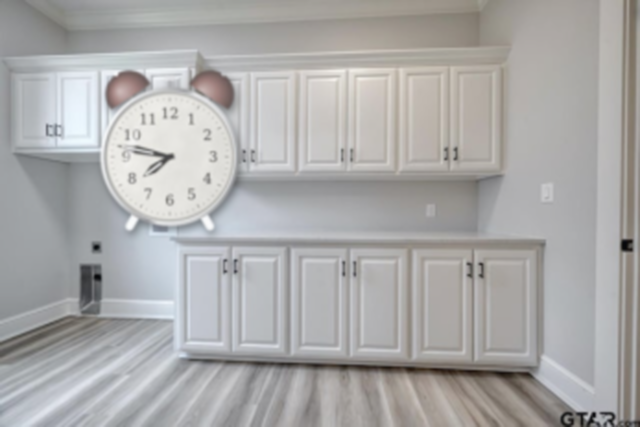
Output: 7h47
